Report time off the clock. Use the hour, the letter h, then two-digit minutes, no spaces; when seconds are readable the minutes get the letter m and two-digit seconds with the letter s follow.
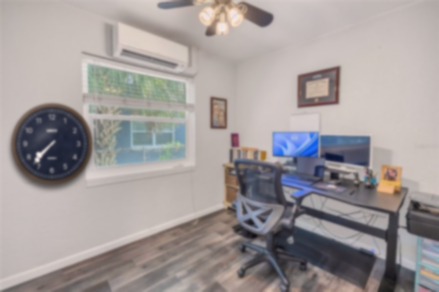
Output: 7h37
